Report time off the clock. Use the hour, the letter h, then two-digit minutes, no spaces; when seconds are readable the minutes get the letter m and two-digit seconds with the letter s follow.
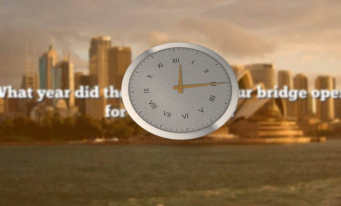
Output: 12h15
